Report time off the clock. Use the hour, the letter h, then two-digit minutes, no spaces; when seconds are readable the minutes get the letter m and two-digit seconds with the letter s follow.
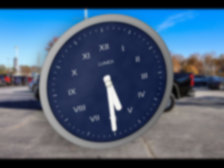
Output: 5h30
